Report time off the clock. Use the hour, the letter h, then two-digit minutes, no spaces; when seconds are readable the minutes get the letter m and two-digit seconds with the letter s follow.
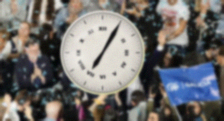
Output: 7h05
